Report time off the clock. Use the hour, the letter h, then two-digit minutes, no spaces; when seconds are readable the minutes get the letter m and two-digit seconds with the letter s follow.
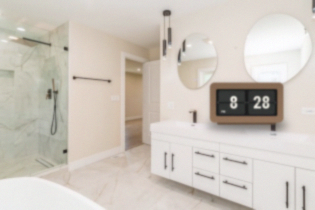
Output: 8h28
